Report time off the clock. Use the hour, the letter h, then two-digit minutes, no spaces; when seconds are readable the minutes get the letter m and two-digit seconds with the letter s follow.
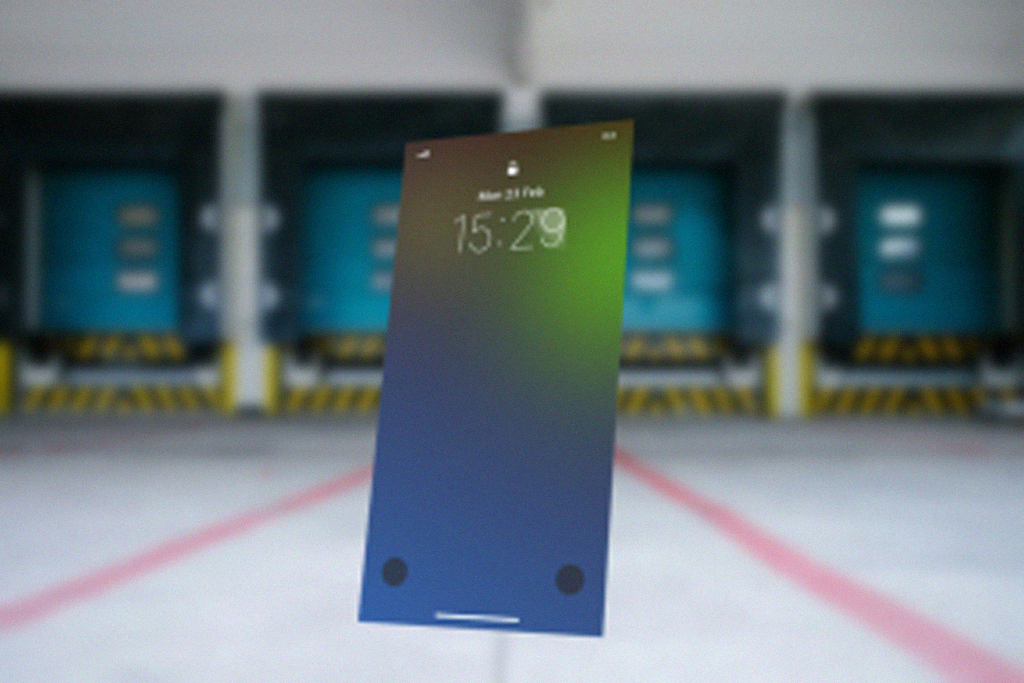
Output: 15h29
